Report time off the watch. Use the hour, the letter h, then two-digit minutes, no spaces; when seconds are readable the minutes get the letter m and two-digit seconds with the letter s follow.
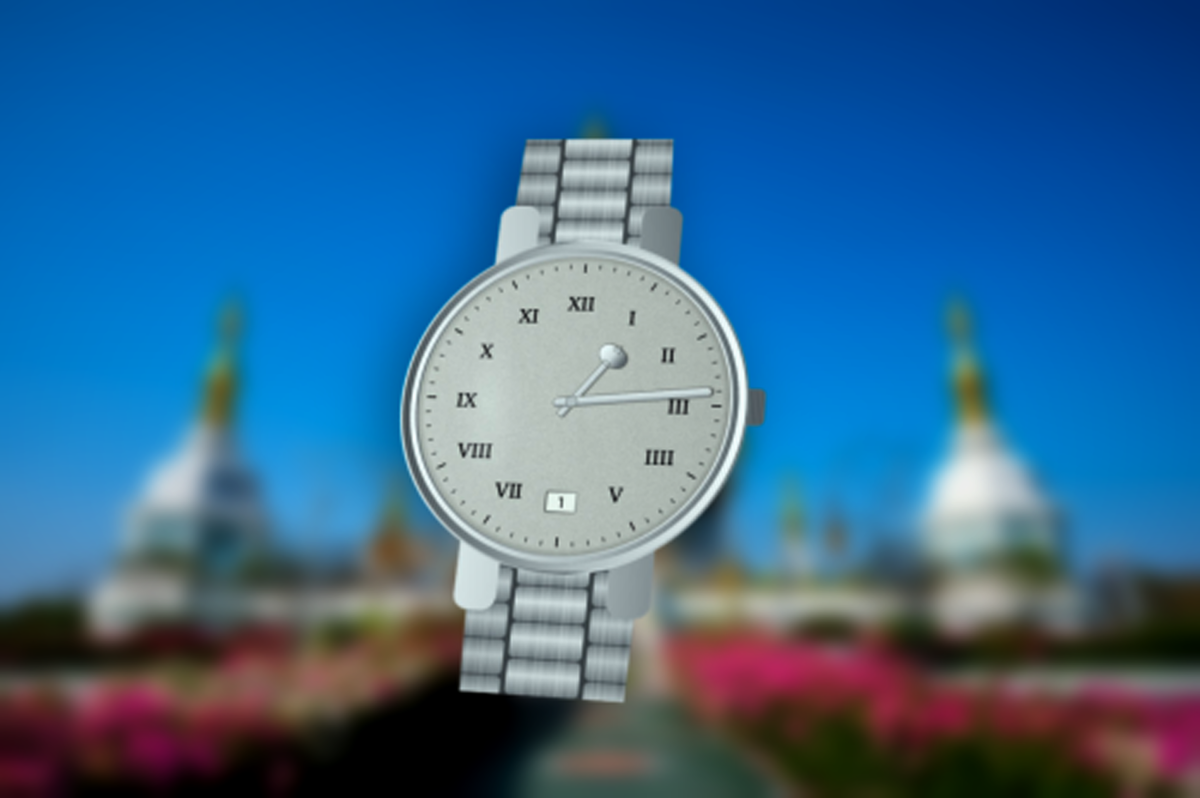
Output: 1h14
